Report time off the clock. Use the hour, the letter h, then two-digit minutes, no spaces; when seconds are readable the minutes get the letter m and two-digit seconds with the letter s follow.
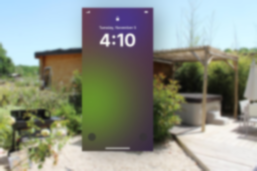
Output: 4h10
